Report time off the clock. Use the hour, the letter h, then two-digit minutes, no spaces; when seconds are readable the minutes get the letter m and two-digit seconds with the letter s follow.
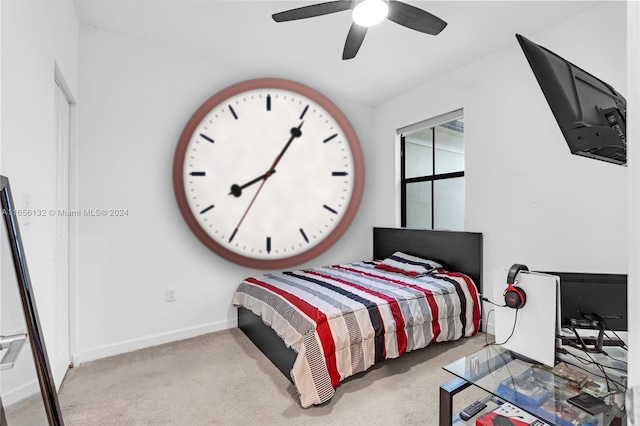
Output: 8h05m35s
